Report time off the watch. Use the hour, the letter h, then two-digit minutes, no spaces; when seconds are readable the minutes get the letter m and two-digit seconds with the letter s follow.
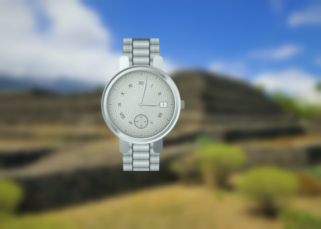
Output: 3h02
